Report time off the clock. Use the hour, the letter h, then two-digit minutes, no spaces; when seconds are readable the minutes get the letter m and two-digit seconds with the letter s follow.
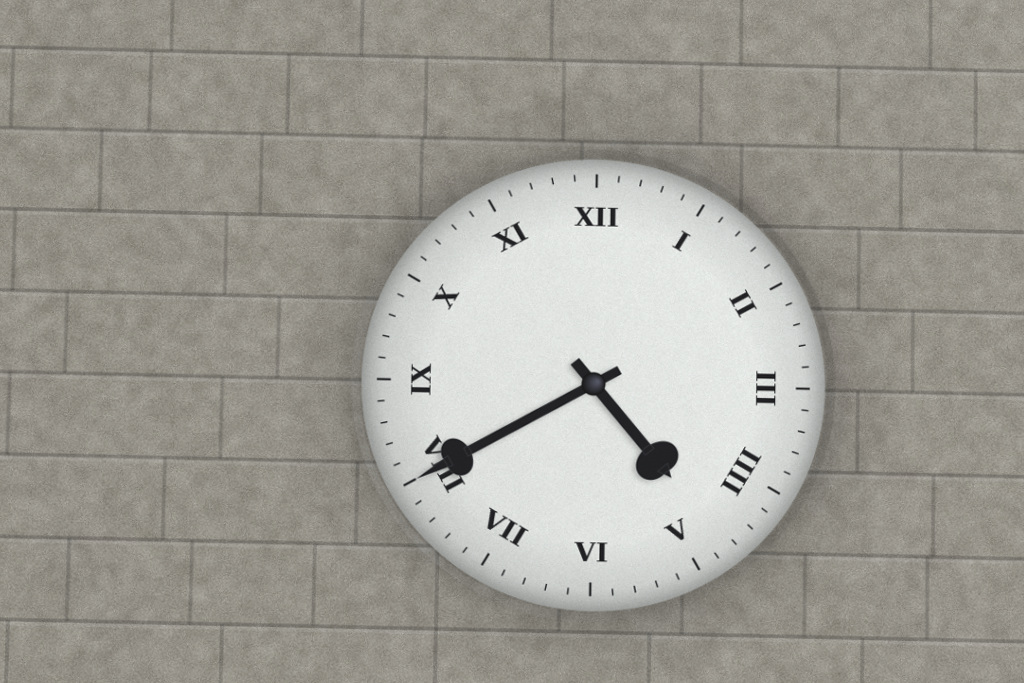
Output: 4h40
